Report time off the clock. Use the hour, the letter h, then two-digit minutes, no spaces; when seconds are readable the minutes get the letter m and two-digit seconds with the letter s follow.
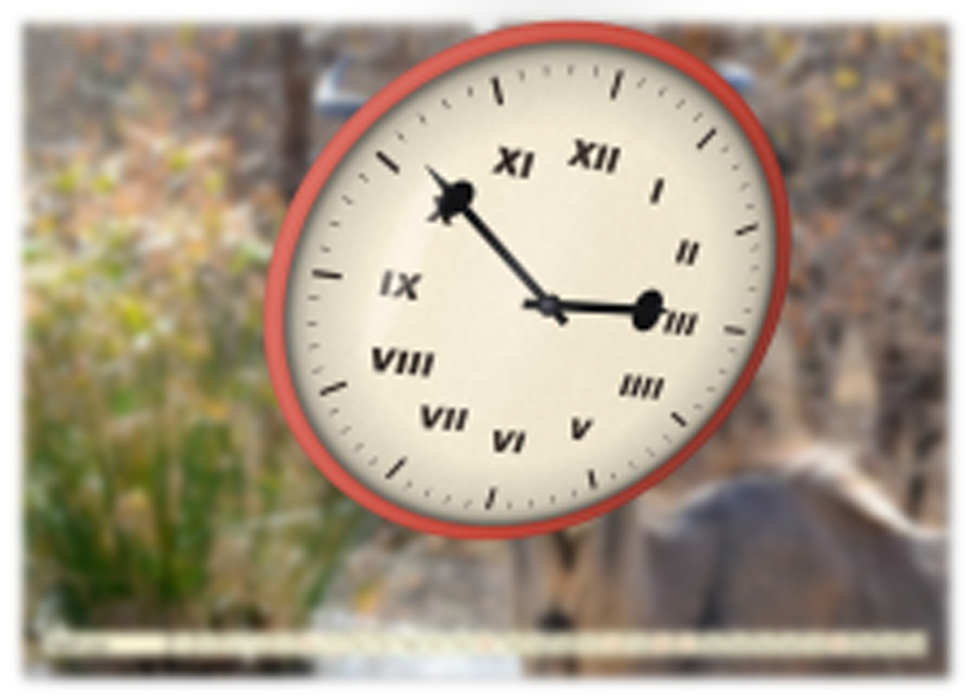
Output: 2h51
